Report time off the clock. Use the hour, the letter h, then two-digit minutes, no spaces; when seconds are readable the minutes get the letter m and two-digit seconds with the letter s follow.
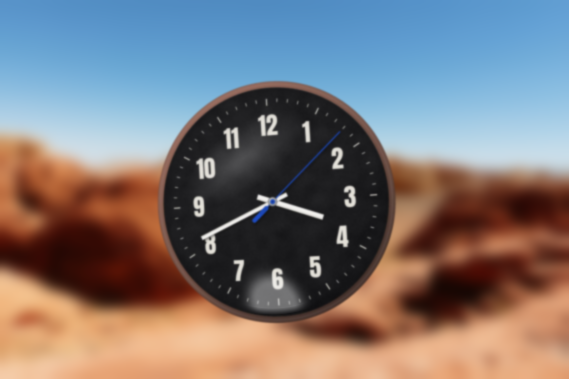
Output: 3h41m08s
